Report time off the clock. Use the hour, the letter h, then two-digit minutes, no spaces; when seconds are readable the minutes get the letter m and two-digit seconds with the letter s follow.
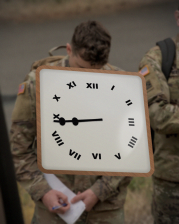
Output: 8h44
